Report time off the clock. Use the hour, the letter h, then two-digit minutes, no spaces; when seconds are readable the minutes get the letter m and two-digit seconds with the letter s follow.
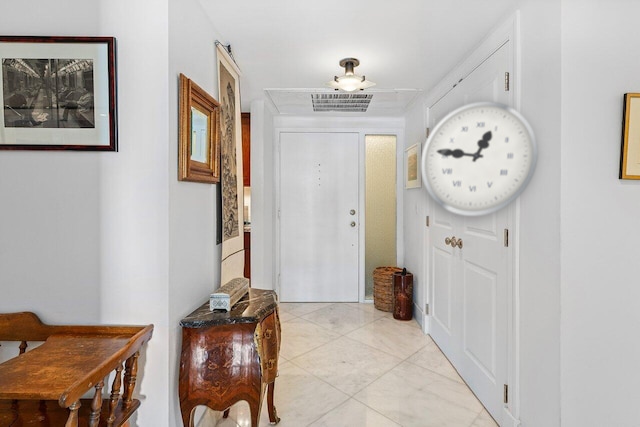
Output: 12h46
